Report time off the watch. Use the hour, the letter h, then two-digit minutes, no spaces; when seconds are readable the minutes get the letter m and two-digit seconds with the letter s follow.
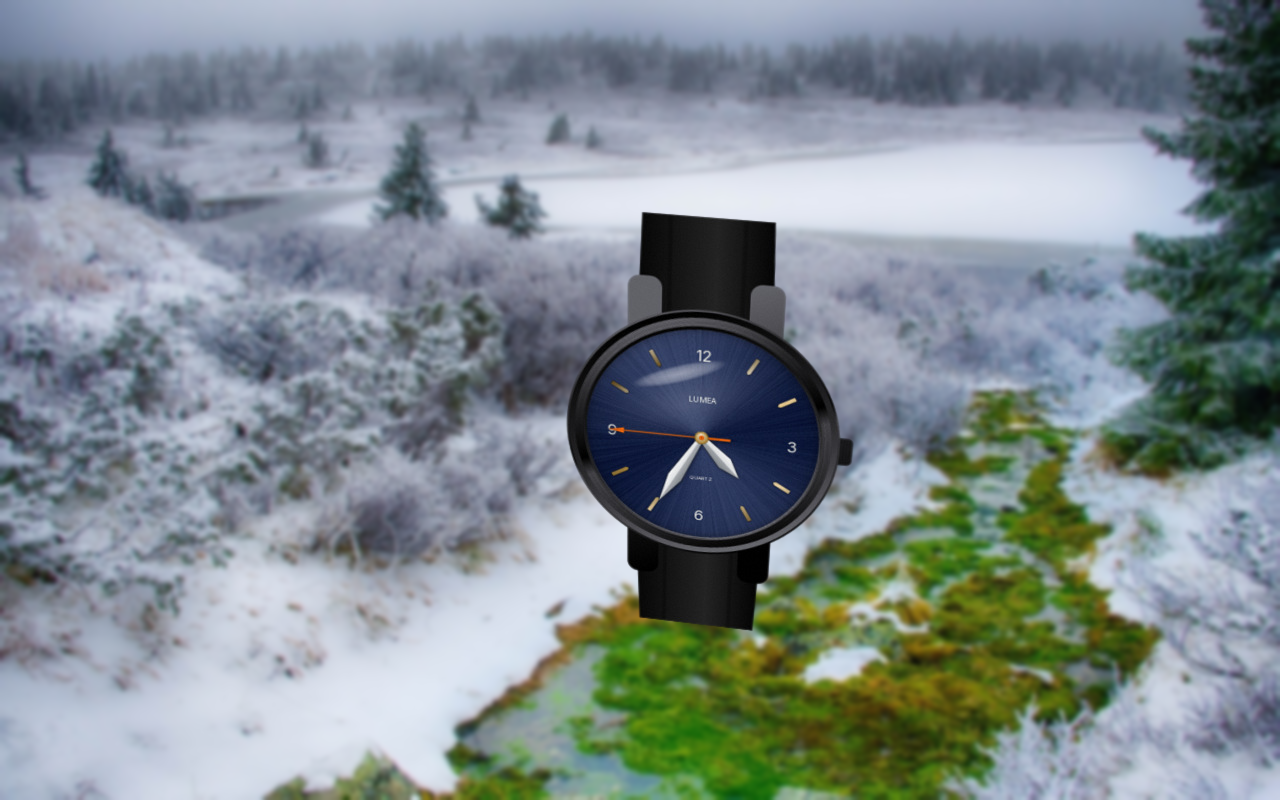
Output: 4h34m45s
